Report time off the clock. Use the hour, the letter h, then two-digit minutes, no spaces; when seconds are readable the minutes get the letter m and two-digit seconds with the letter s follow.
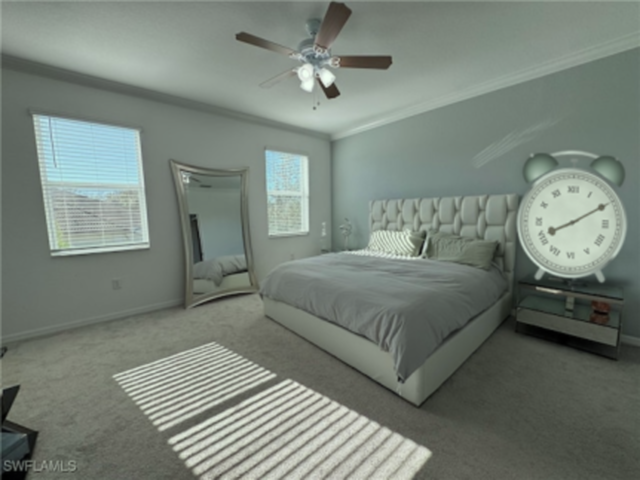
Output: 8h10
